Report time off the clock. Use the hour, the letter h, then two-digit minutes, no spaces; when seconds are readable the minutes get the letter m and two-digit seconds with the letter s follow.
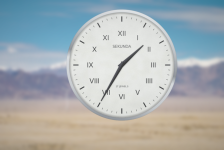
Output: 1h35
